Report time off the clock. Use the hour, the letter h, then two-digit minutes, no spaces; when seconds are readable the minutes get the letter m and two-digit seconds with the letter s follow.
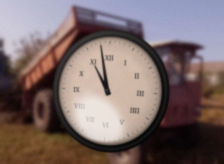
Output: 10h58
